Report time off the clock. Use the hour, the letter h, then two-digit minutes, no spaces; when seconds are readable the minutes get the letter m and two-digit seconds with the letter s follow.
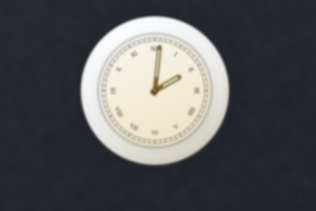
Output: 2h01
